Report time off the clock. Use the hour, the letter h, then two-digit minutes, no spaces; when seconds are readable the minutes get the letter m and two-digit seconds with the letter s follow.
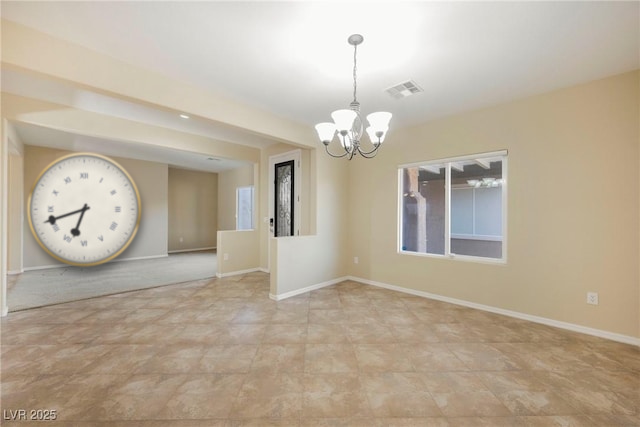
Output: 6h42
